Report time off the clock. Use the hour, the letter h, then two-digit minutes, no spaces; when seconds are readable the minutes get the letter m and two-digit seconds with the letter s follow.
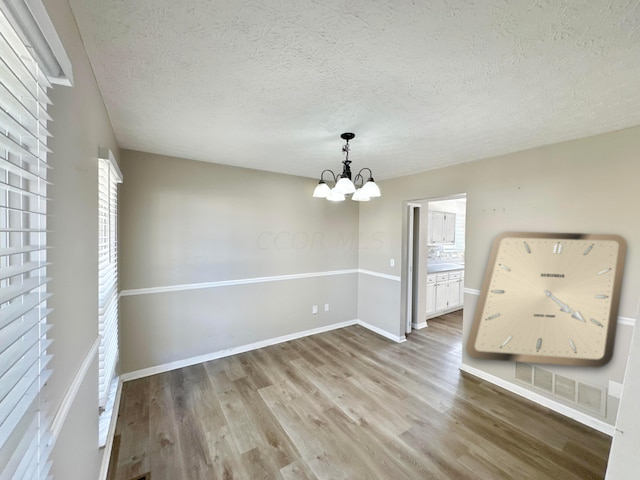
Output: 4h21
